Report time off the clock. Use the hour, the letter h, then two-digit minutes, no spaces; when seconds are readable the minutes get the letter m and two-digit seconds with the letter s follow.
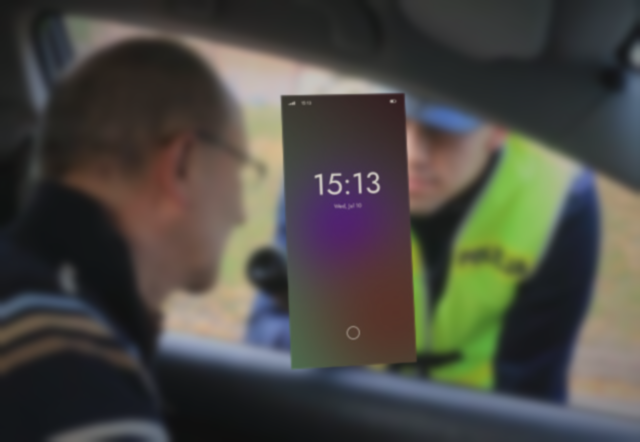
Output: 15h13
